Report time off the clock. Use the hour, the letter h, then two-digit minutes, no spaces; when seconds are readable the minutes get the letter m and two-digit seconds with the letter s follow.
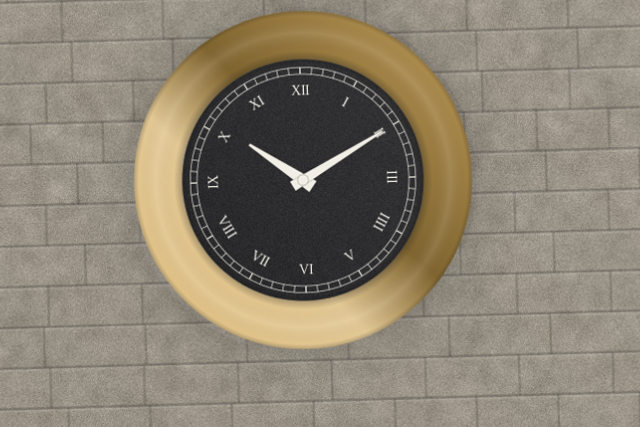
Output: 10h10
